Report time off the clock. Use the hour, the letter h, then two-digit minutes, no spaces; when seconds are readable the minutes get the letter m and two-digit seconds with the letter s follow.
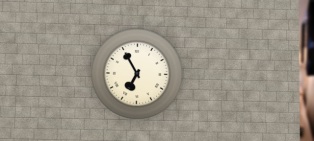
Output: 6h55
